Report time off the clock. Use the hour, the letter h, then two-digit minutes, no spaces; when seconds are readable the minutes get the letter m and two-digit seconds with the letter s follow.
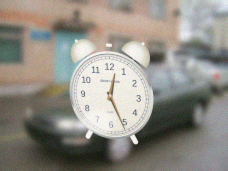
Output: 12h26
